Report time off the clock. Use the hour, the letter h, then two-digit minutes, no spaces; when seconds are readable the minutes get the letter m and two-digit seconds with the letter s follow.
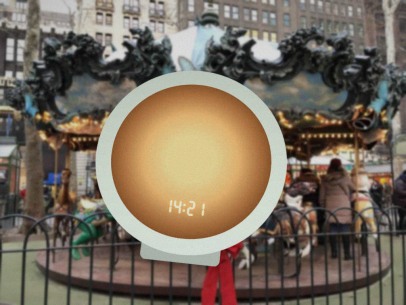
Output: 14h21
